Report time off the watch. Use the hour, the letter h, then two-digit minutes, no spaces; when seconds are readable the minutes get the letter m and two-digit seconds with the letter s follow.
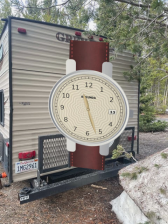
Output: 11h27
